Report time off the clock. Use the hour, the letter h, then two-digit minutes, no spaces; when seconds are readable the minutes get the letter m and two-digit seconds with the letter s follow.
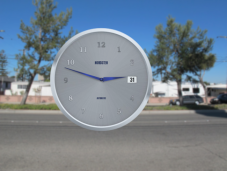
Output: 2h48
